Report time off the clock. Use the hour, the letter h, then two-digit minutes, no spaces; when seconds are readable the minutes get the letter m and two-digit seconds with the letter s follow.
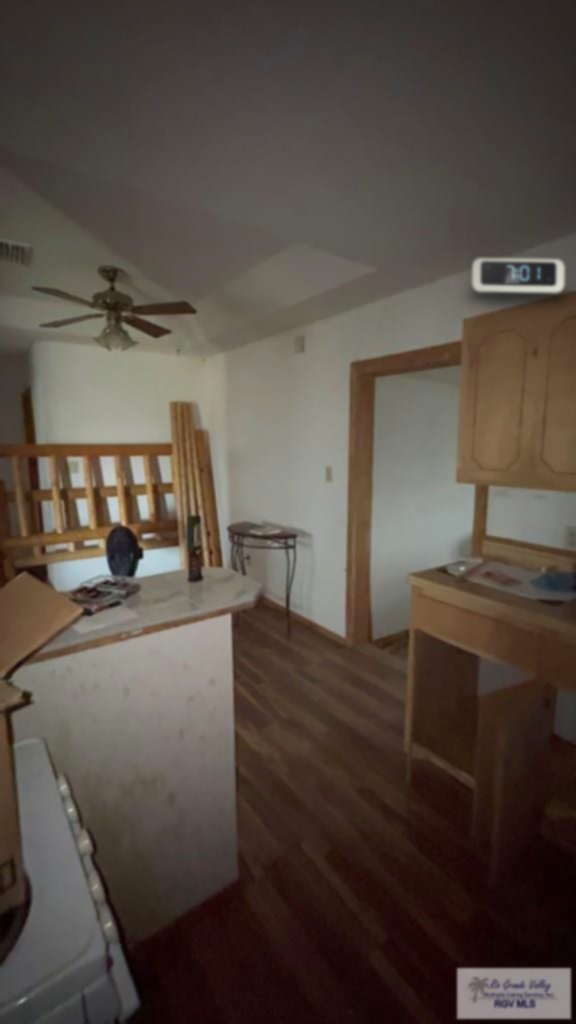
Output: 7h01
